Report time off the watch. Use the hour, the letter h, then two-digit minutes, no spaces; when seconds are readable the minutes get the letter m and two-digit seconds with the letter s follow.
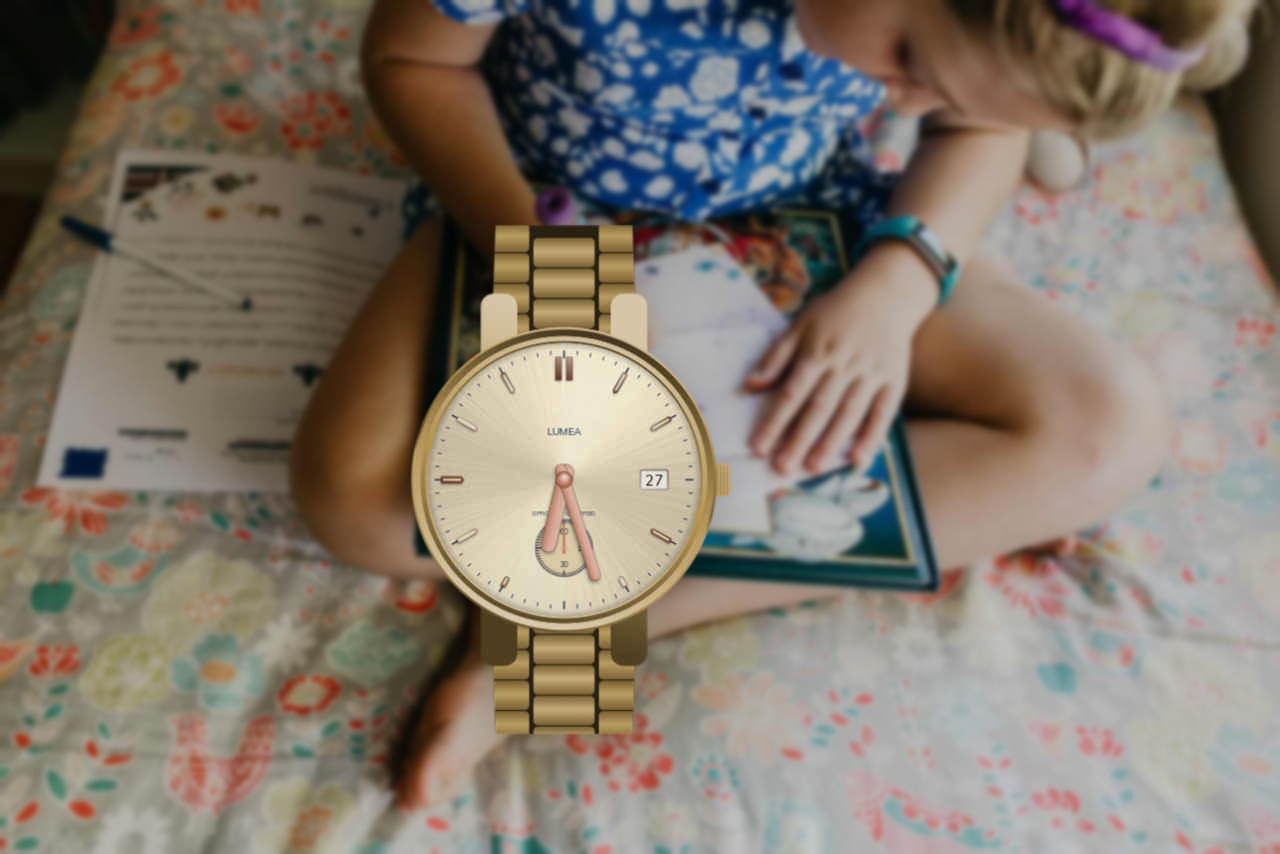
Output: 6h27
